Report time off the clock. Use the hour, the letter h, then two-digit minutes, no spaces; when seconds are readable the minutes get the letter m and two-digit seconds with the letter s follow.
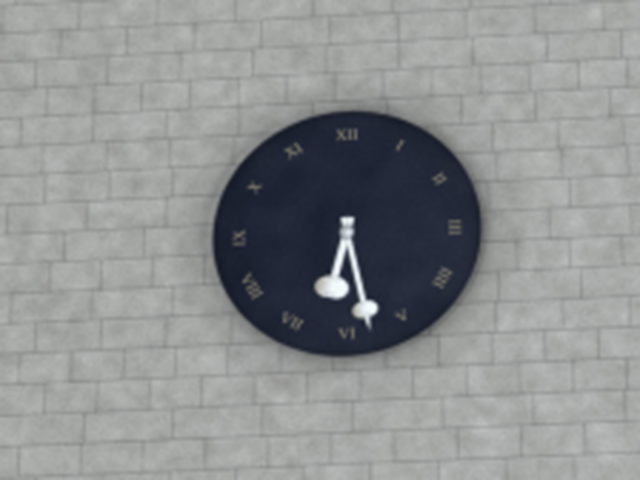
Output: 6h28
